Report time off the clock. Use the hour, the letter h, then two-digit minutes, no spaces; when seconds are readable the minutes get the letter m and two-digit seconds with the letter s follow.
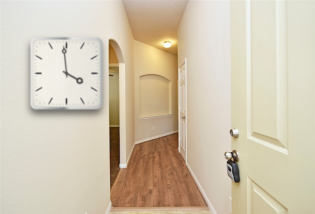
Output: 3h59
